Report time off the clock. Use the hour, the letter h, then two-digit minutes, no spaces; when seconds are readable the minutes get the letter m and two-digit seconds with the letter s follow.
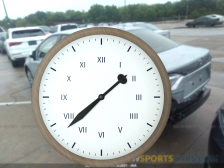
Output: 1h38
